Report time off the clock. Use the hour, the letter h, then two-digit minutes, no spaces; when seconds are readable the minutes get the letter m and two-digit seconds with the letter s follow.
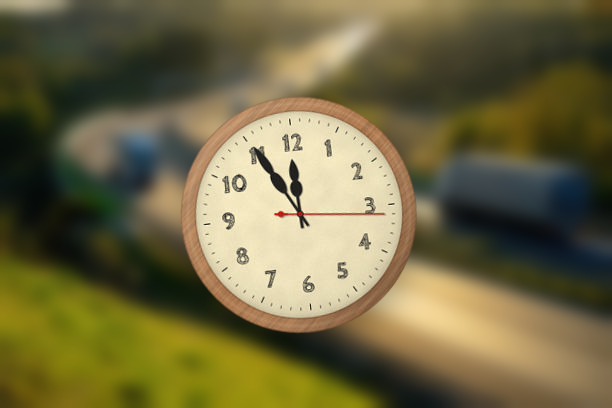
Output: 11h55m16s
